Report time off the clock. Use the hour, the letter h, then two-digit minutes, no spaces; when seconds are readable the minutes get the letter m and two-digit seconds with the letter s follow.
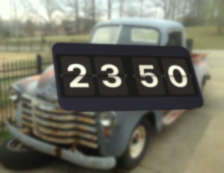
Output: 23h50
